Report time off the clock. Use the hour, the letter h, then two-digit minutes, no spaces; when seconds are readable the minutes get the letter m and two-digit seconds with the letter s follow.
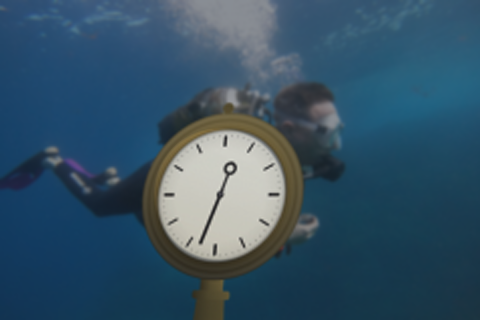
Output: 12h33
